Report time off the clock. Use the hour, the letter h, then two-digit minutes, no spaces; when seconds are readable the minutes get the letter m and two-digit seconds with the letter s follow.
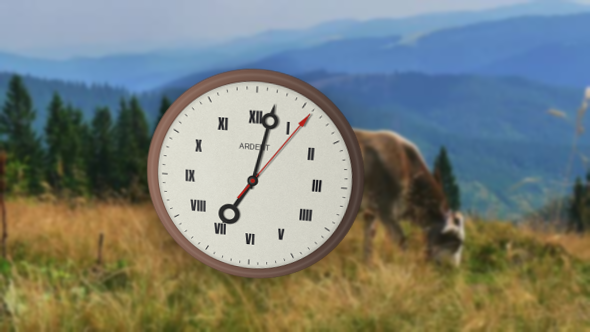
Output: 7h02m06s
